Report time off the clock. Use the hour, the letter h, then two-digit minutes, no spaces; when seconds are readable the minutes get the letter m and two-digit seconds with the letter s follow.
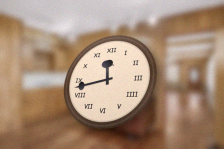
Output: 11h43
